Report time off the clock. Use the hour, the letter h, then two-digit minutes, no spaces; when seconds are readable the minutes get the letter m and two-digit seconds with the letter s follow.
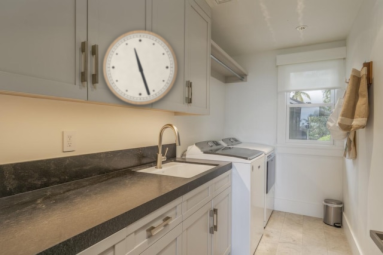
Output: 11h27
